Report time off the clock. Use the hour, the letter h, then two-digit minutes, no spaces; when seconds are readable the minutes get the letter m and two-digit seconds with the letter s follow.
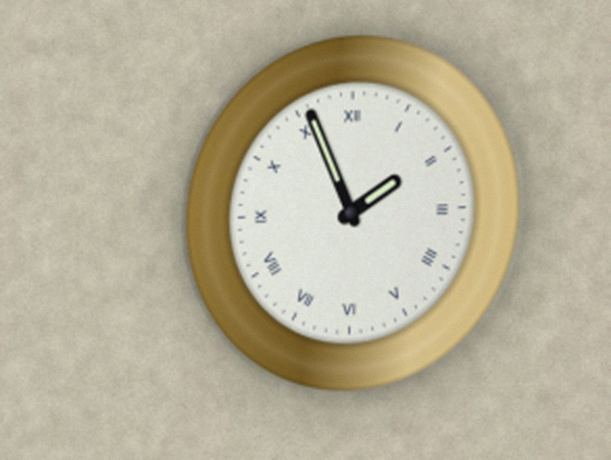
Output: 1h56
